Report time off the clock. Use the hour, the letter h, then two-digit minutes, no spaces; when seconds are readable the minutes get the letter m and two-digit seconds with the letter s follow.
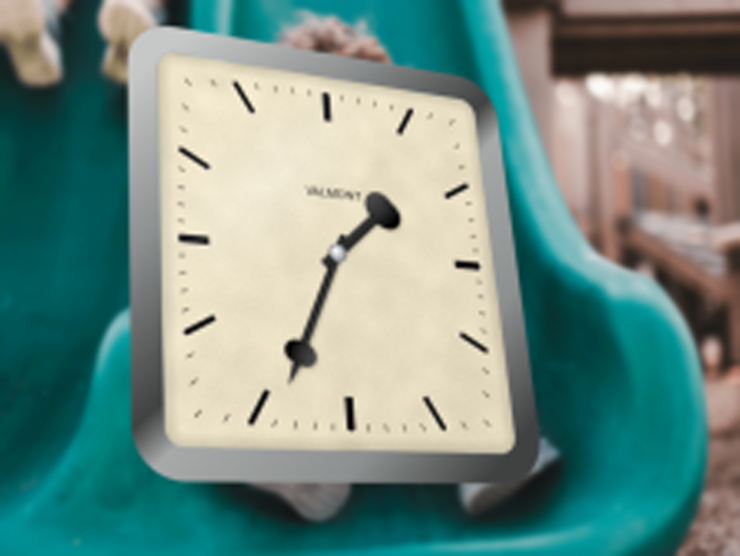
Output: 1h34
